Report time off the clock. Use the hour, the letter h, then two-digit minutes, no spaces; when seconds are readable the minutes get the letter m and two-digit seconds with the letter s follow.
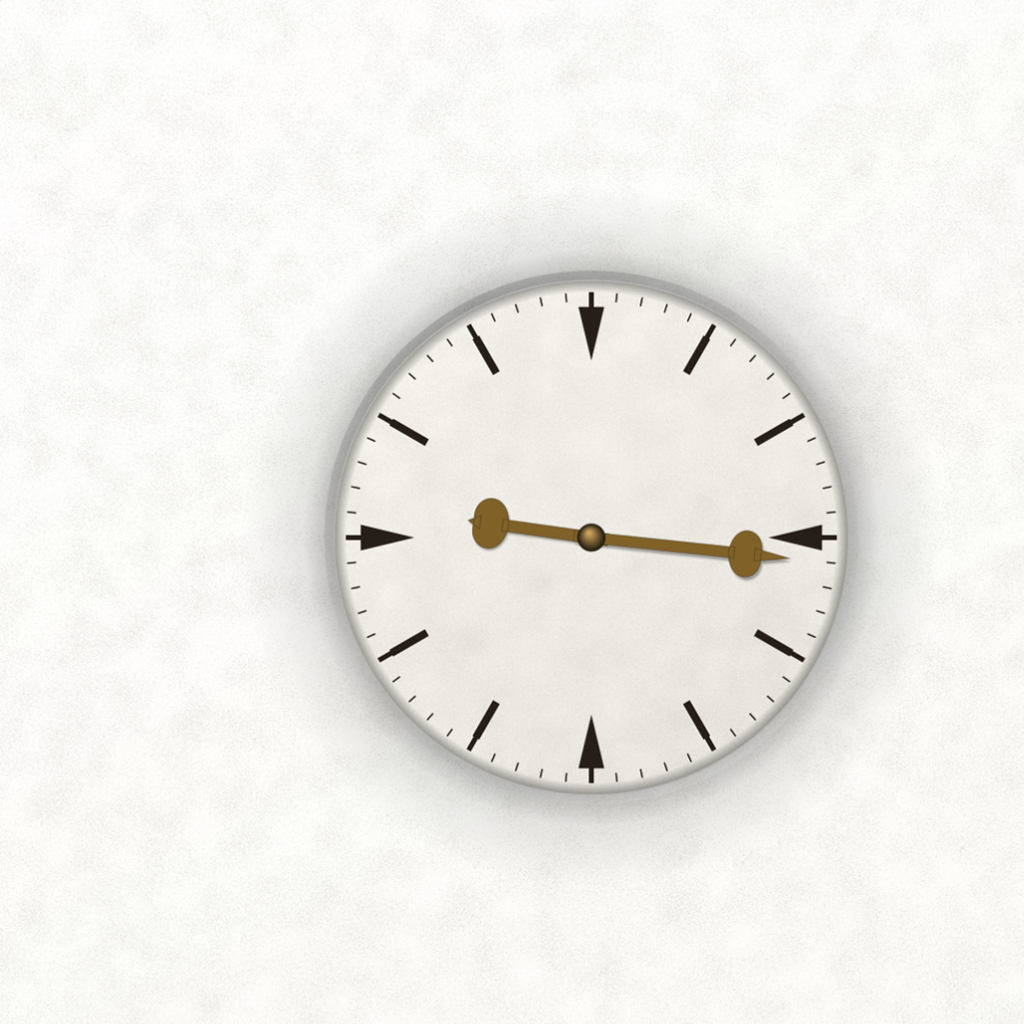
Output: 9h16
